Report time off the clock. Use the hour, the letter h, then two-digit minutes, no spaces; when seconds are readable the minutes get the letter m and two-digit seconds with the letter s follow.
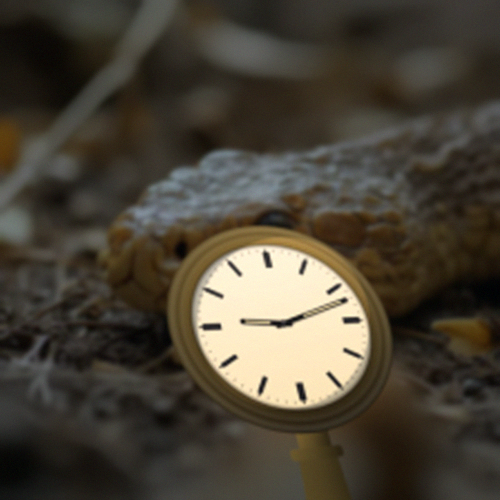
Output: 9h12
